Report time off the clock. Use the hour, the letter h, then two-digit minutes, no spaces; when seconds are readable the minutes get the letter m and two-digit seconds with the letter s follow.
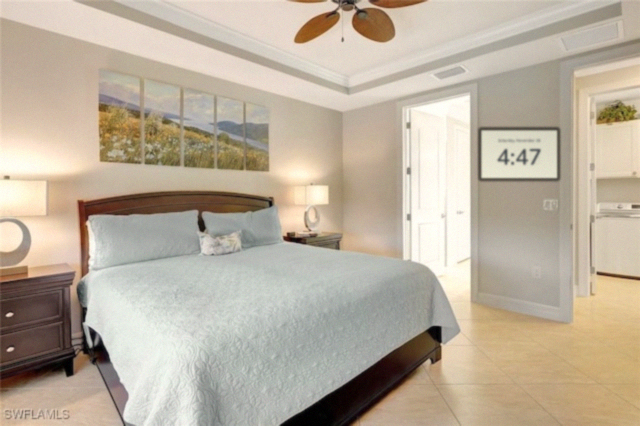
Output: 4h47
